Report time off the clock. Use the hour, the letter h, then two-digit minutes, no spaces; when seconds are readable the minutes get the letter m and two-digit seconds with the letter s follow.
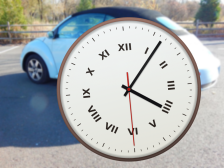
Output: 4h06m30s
